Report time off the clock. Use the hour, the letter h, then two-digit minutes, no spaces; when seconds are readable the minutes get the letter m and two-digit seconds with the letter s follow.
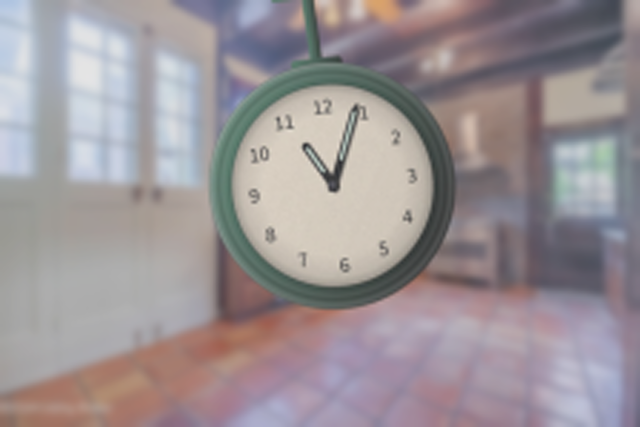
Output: 11h04
